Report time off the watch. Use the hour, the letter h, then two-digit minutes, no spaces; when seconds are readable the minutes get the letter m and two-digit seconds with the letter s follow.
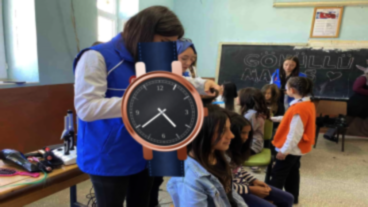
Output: 4h39
